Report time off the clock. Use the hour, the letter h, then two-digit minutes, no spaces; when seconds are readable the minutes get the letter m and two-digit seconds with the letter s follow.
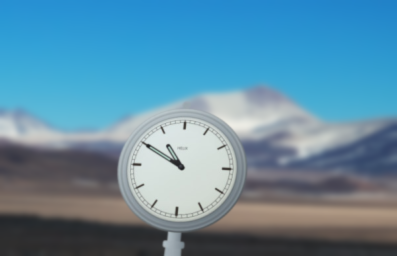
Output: 10h50
